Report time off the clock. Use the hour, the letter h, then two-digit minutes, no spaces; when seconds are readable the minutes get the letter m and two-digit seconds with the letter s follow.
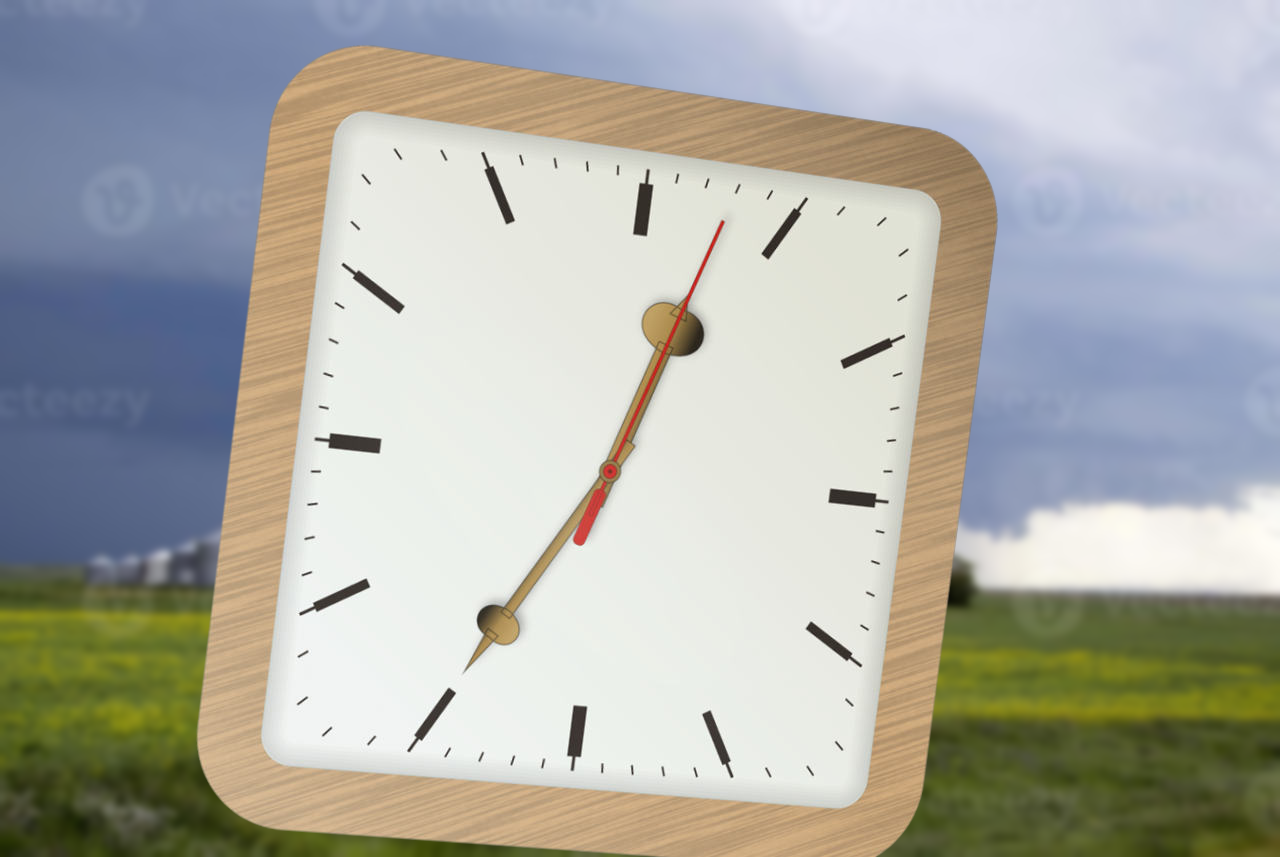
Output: 12h35m03s
